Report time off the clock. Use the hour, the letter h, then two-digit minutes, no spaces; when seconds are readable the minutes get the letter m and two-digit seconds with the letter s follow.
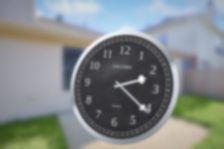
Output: 2h21
